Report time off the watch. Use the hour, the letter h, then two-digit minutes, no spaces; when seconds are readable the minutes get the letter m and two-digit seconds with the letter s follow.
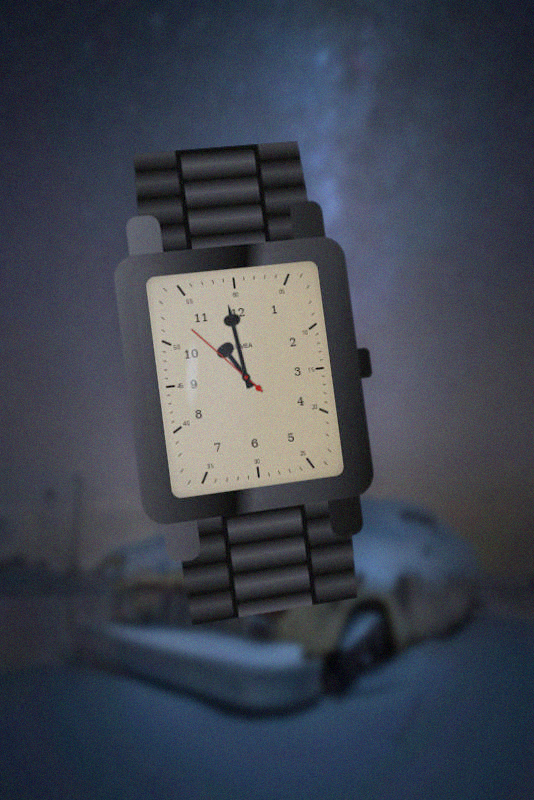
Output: 10h58m53s
